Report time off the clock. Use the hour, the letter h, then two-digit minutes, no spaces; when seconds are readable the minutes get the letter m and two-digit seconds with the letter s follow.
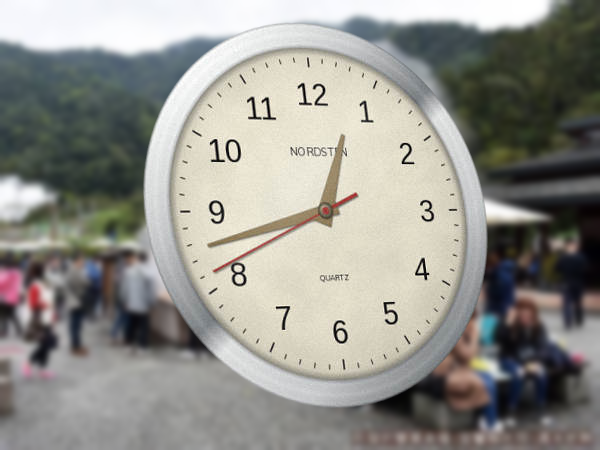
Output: 12h42m41s
